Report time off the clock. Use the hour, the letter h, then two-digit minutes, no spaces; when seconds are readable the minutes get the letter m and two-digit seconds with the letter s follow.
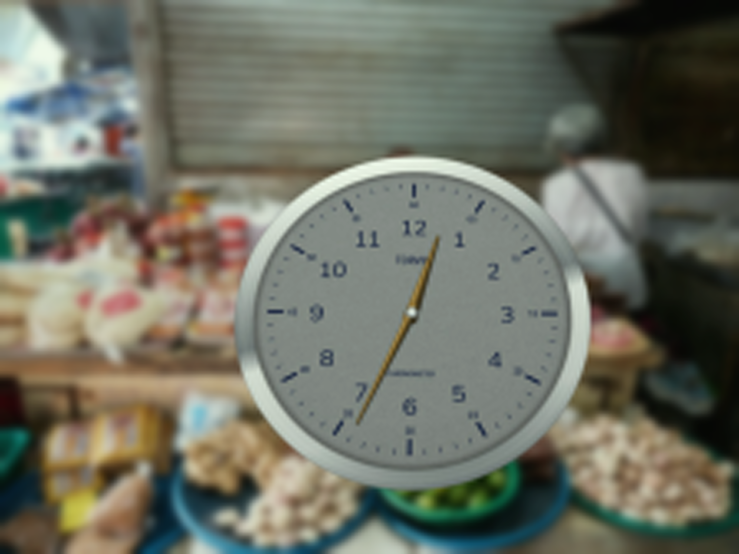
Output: 12h34
